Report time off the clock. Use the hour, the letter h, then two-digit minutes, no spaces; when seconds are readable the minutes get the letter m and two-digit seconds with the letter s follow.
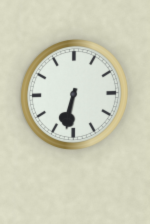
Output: 6h32
